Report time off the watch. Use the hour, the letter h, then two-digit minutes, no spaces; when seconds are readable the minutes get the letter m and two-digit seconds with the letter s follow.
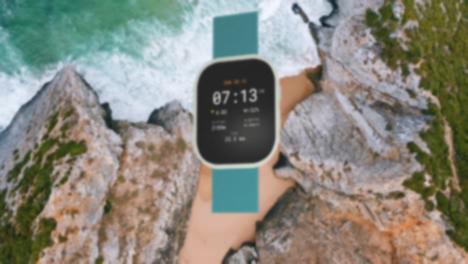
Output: 7h13
